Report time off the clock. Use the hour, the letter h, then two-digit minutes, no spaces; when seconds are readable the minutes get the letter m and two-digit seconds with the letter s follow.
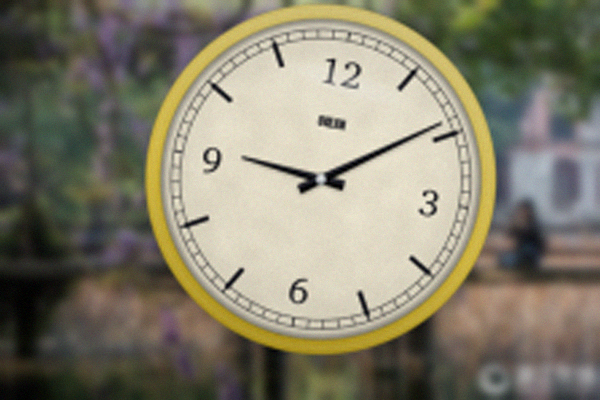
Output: 9h09
